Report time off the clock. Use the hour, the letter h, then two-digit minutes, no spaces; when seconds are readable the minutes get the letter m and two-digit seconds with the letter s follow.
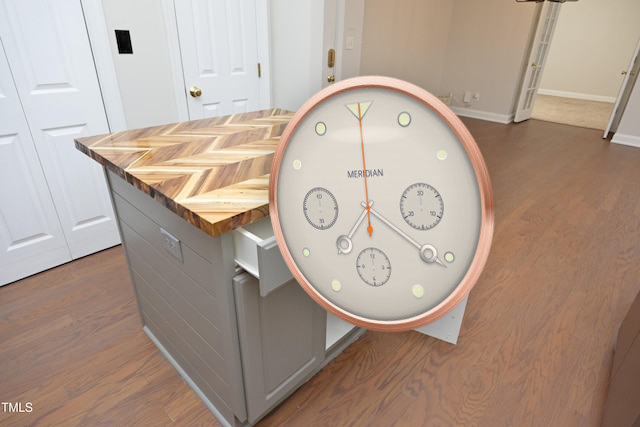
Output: 7h21
